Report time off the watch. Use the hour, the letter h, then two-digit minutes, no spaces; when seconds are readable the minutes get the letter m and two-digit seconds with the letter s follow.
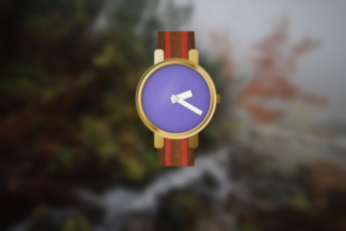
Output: 2h20
